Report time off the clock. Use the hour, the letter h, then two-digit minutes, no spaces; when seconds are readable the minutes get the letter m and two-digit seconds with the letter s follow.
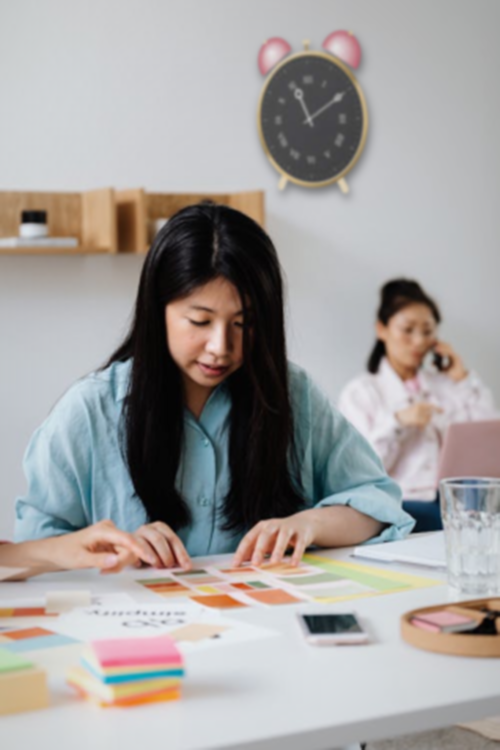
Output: 11h10
